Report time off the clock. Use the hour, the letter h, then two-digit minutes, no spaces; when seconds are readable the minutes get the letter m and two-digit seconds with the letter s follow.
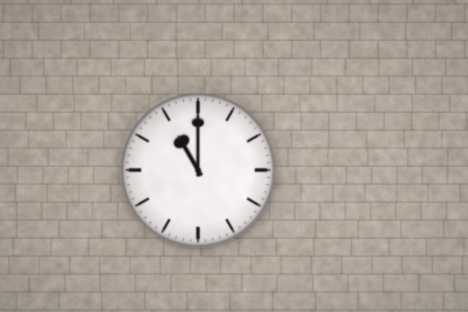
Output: 11h00
